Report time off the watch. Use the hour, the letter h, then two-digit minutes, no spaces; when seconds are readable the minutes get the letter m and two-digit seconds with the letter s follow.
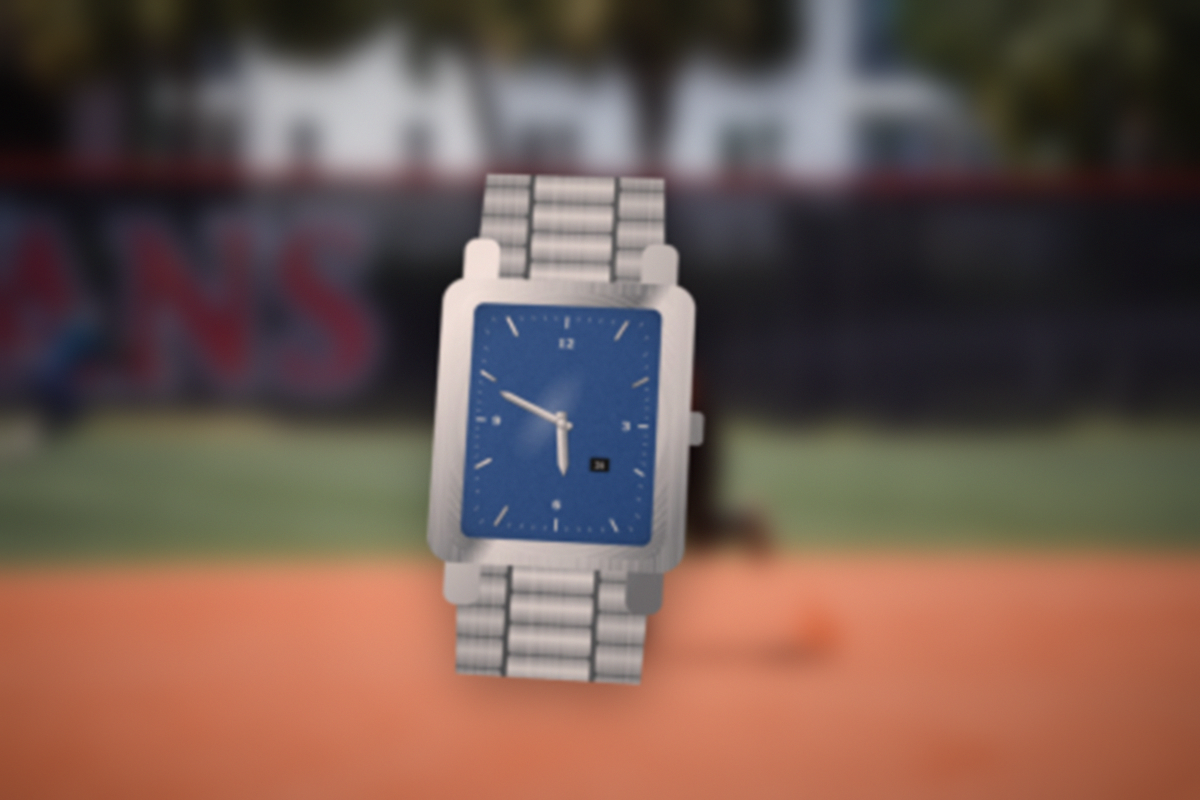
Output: 5h49
